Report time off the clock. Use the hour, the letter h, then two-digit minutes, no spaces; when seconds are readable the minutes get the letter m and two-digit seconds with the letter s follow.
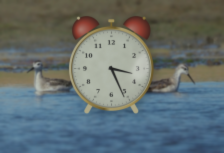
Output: 3h26
